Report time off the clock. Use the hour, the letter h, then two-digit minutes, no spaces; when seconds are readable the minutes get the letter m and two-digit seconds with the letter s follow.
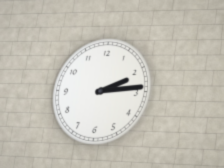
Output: 2h14
